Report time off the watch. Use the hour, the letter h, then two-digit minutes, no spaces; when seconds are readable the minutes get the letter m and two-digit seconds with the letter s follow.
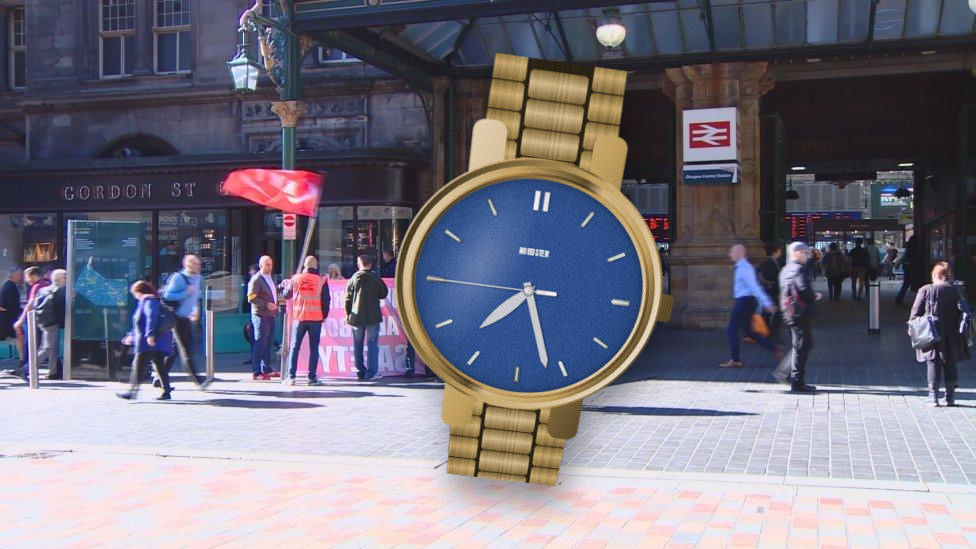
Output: 7h26m45s
